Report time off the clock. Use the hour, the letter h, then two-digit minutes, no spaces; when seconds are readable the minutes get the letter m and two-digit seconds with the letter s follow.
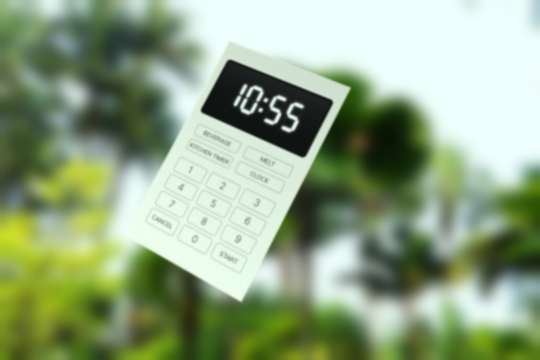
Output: 10h55
